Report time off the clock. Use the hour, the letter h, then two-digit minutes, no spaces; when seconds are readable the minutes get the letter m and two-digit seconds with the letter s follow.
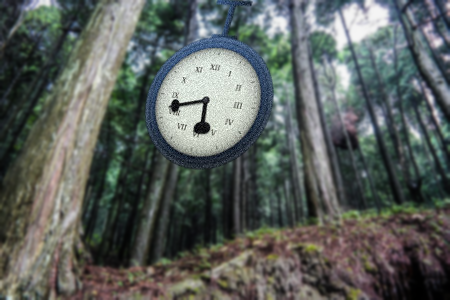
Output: 5h42
